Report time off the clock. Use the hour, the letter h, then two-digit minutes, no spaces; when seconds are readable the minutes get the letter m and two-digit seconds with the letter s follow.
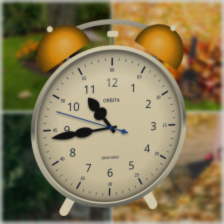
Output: 10h43m48s
